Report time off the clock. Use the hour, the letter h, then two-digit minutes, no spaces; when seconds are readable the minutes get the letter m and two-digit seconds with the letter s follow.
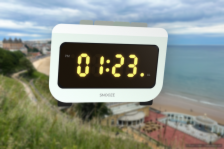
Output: 1h23
